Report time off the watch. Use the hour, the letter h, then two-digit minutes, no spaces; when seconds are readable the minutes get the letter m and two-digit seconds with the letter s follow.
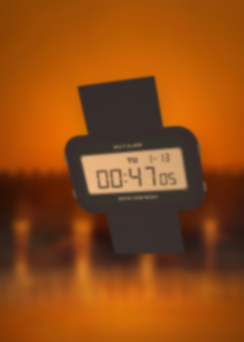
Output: 0h47
